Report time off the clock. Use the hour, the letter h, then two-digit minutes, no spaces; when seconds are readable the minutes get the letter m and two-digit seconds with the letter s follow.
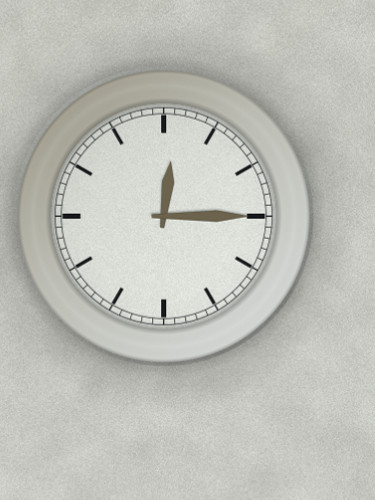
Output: 12h15
